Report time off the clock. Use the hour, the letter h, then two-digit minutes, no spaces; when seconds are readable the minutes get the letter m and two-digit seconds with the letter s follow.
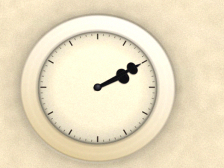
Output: 2h10
